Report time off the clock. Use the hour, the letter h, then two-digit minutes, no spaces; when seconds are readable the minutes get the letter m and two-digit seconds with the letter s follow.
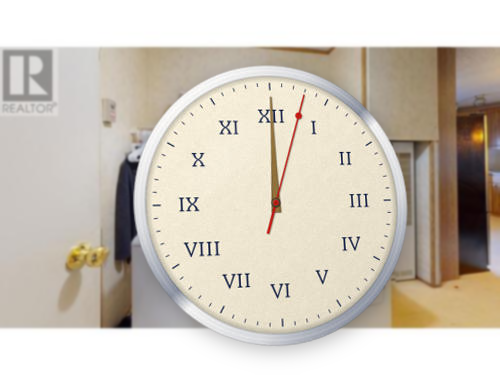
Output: 12h00m03s
